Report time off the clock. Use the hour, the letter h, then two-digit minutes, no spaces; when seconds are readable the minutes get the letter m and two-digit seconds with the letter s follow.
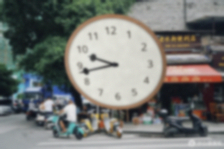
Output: 9h43
